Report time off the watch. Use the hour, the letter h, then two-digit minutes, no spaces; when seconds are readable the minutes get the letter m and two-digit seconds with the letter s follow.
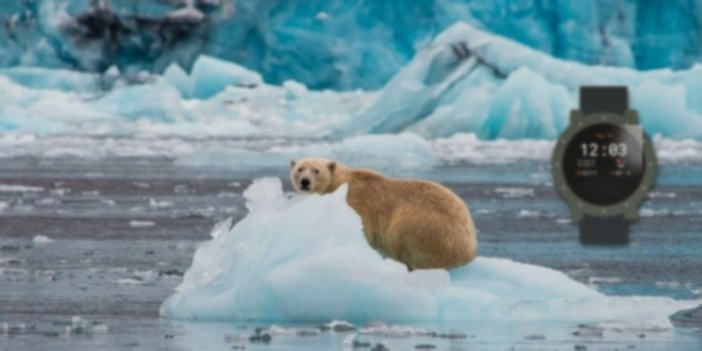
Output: 12h03
